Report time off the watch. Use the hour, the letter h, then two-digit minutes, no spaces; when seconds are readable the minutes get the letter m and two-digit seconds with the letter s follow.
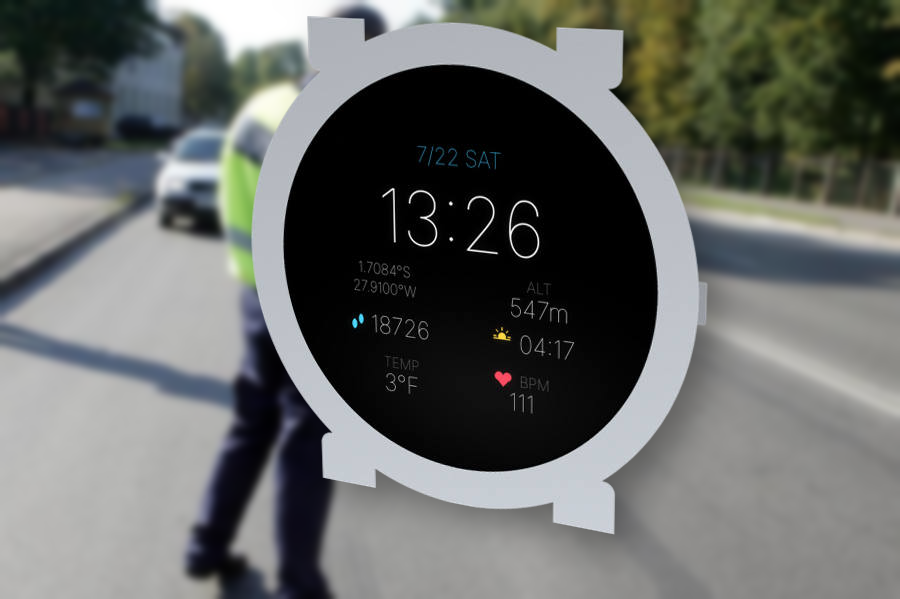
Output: 13h26
